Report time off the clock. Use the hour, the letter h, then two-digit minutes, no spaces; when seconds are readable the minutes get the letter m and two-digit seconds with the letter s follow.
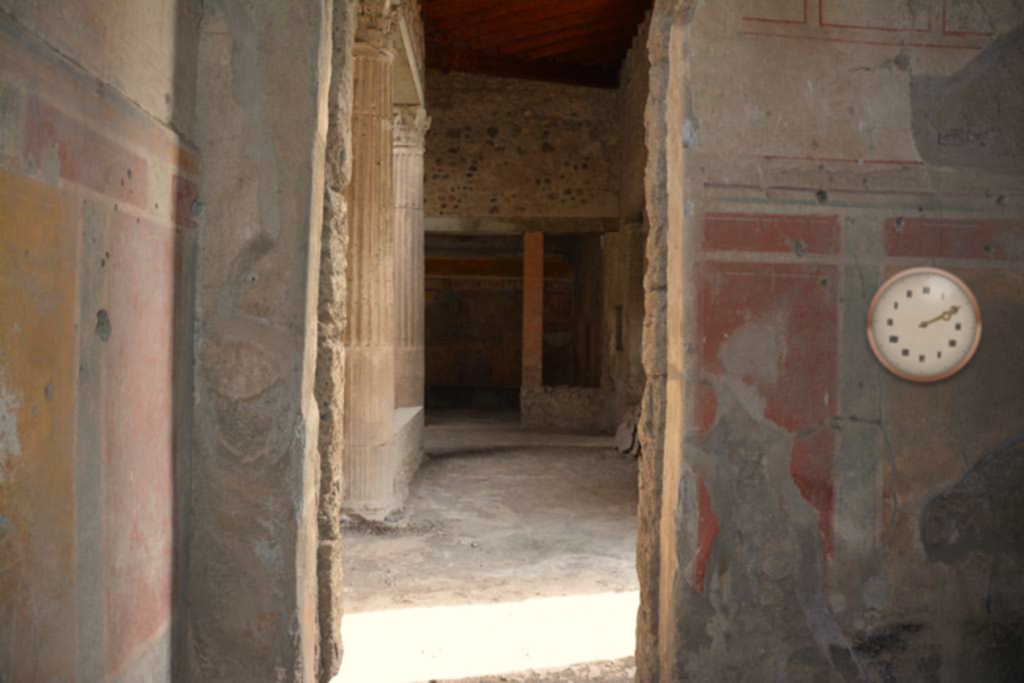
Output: 2h10
